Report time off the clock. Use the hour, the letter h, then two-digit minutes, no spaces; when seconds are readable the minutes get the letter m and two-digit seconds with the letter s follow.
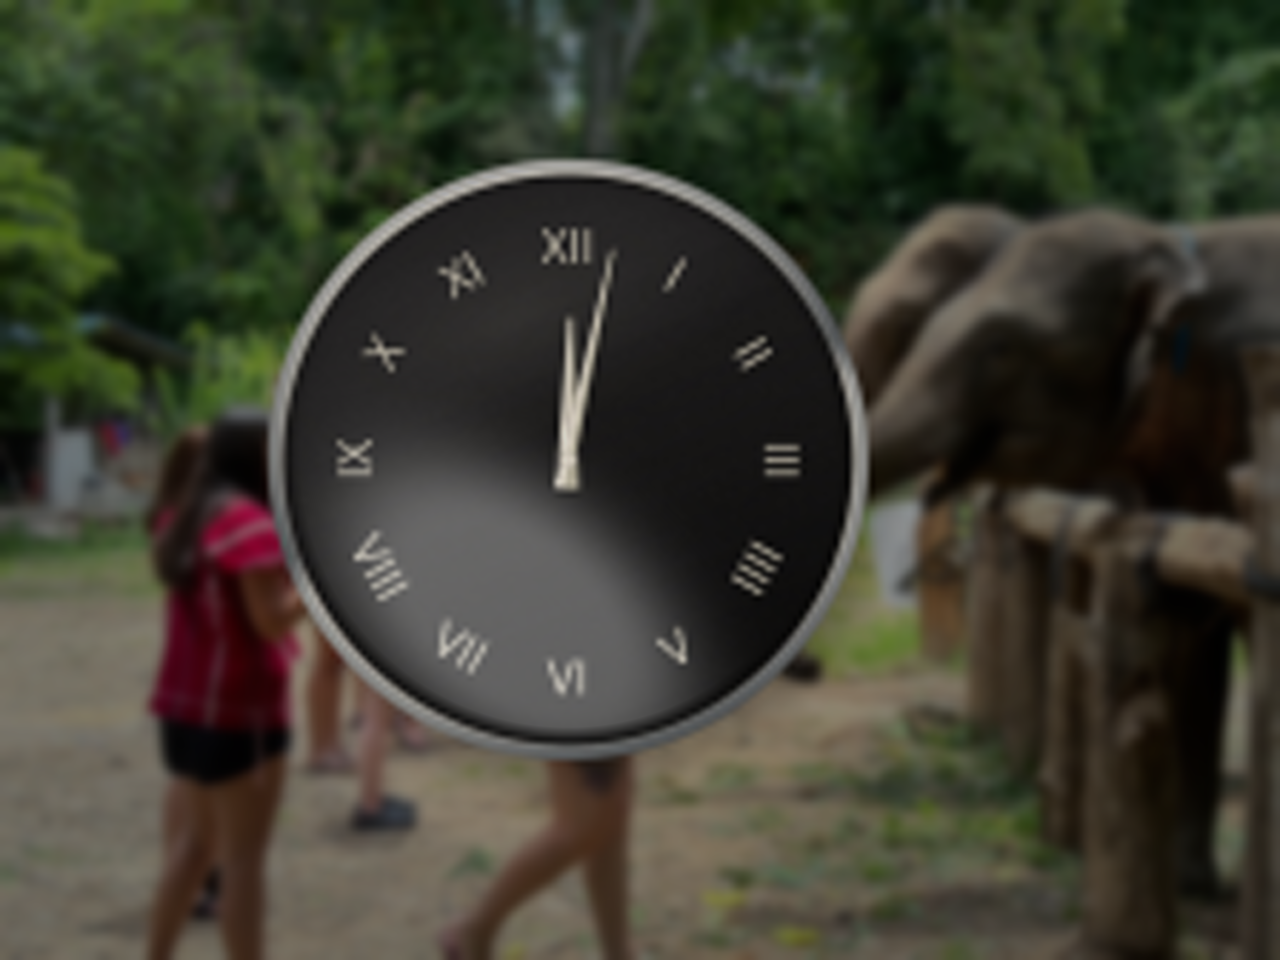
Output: 12h02
